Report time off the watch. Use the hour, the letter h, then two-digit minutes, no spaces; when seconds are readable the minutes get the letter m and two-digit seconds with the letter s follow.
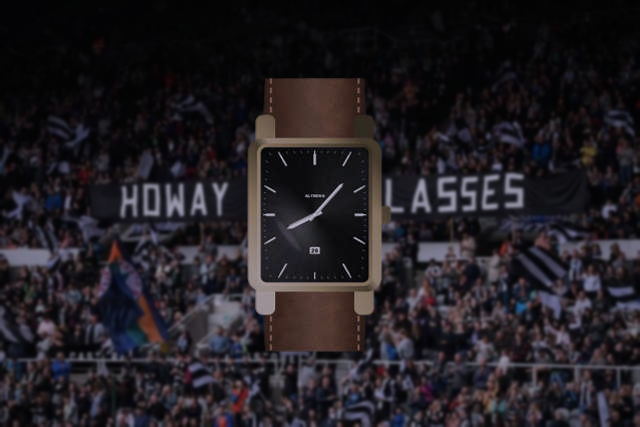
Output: 8h07
